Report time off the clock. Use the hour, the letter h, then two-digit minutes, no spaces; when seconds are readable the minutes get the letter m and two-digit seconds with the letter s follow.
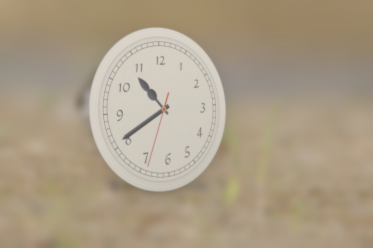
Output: 10h40m34s
